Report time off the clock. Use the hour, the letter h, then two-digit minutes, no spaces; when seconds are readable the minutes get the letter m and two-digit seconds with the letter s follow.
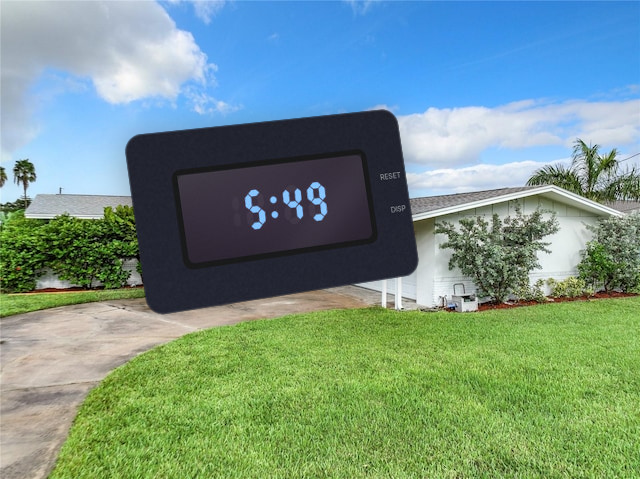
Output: 5h49
